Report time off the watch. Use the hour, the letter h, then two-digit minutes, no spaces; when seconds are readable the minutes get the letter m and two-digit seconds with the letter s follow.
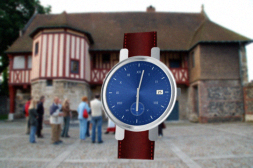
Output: 6h02
